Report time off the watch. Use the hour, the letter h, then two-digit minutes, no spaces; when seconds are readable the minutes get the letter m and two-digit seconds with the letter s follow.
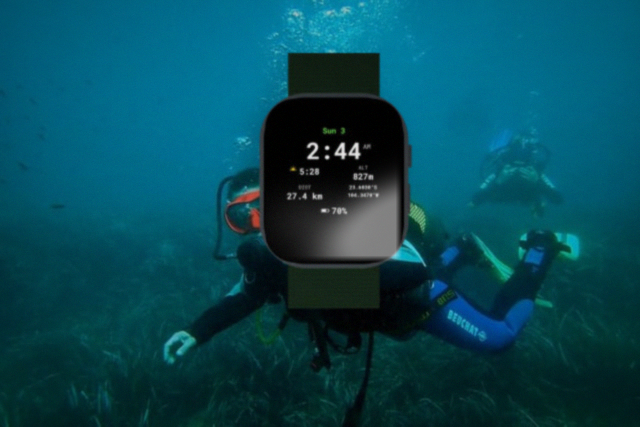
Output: 2h44
